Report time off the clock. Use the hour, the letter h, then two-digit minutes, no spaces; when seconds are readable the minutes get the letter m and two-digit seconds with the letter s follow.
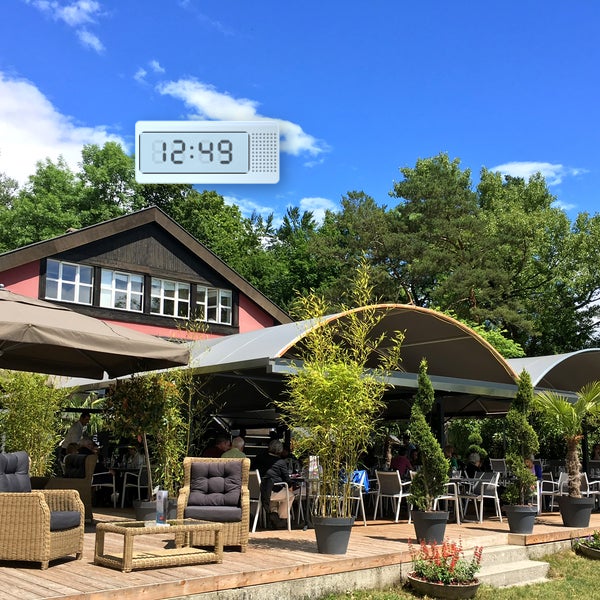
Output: 12h49
